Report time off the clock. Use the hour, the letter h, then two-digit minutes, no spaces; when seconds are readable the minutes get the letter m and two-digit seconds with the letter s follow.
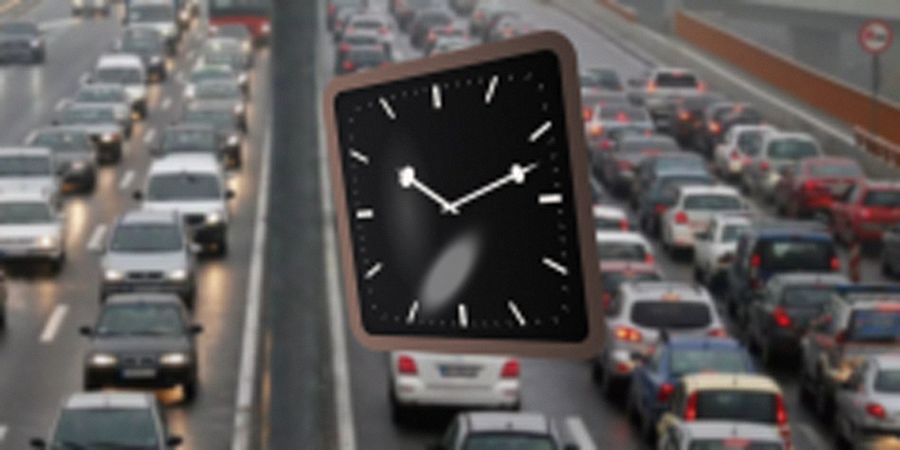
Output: 10h12
